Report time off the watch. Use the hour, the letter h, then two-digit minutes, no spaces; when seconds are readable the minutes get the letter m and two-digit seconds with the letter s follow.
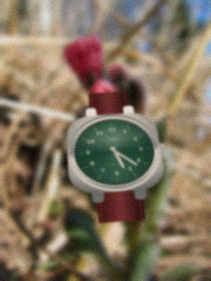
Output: 5h22
